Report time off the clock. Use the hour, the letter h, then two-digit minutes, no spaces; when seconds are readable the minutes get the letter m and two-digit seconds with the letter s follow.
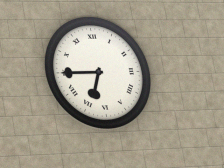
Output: 6h45
